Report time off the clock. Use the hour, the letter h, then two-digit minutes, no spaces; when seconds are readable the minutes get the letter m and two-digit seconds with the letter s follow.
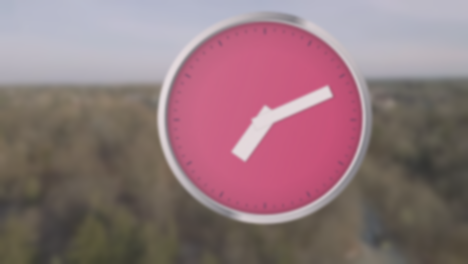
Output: 7h11
